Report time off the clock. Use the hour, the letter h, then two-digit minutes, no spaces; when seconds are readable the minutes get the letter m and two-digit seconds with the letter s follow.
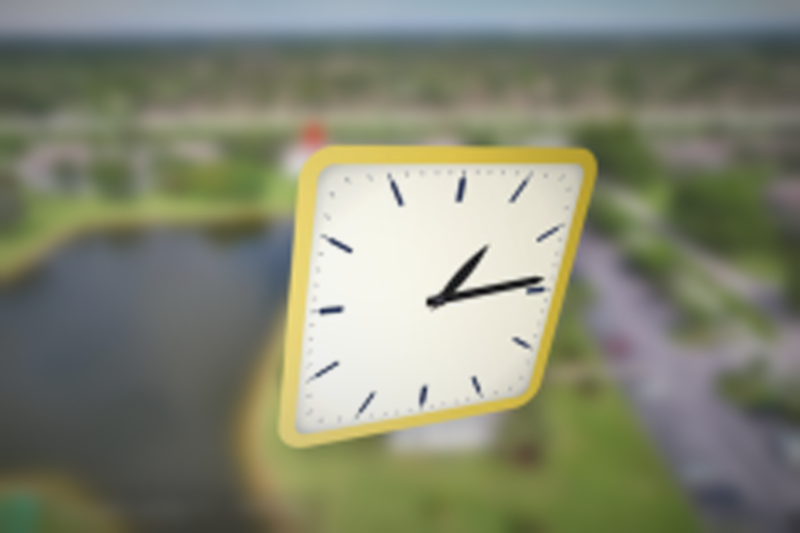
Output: 1h14
